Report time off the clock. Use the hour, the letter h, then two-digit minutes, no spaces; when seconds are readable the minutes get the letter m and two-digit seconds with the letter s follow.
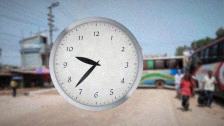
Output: 9h37
